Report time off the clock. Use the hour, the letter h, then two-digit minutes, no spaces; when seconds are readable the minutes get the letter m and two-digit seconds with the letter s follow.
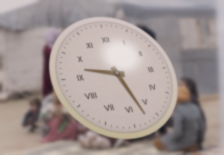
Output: 9h27
